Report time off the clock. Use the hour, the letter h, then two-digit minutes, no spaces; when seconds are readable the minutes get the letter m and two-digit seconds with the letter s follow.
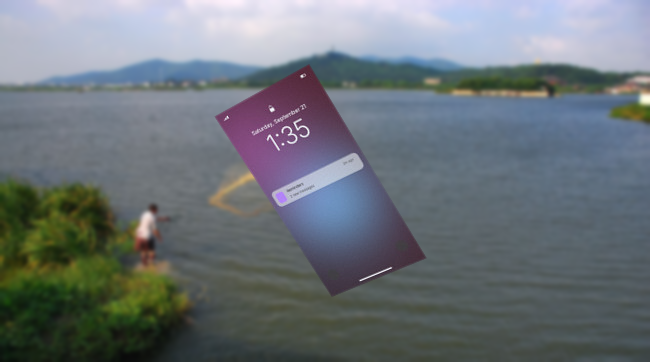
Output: 1h35
